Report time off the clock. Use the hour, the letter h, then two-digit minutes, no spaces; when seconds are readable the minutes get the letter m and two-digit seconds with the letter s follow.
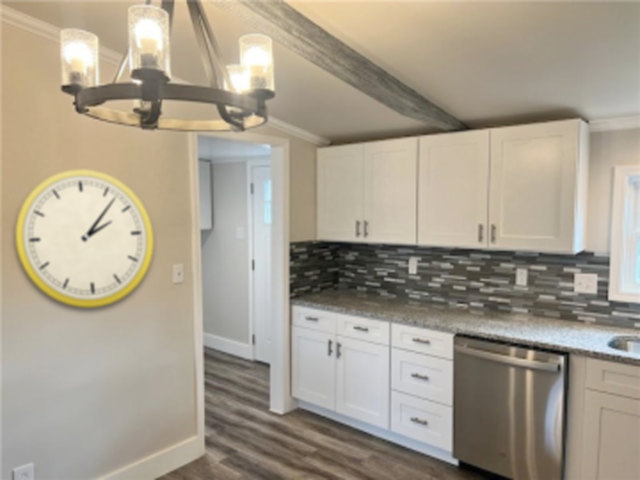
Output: 2h07
